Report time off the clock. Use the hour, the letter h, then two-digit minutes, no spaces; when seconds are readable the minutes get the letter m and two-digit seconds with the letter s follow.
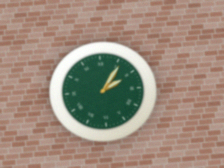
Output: 2h06
